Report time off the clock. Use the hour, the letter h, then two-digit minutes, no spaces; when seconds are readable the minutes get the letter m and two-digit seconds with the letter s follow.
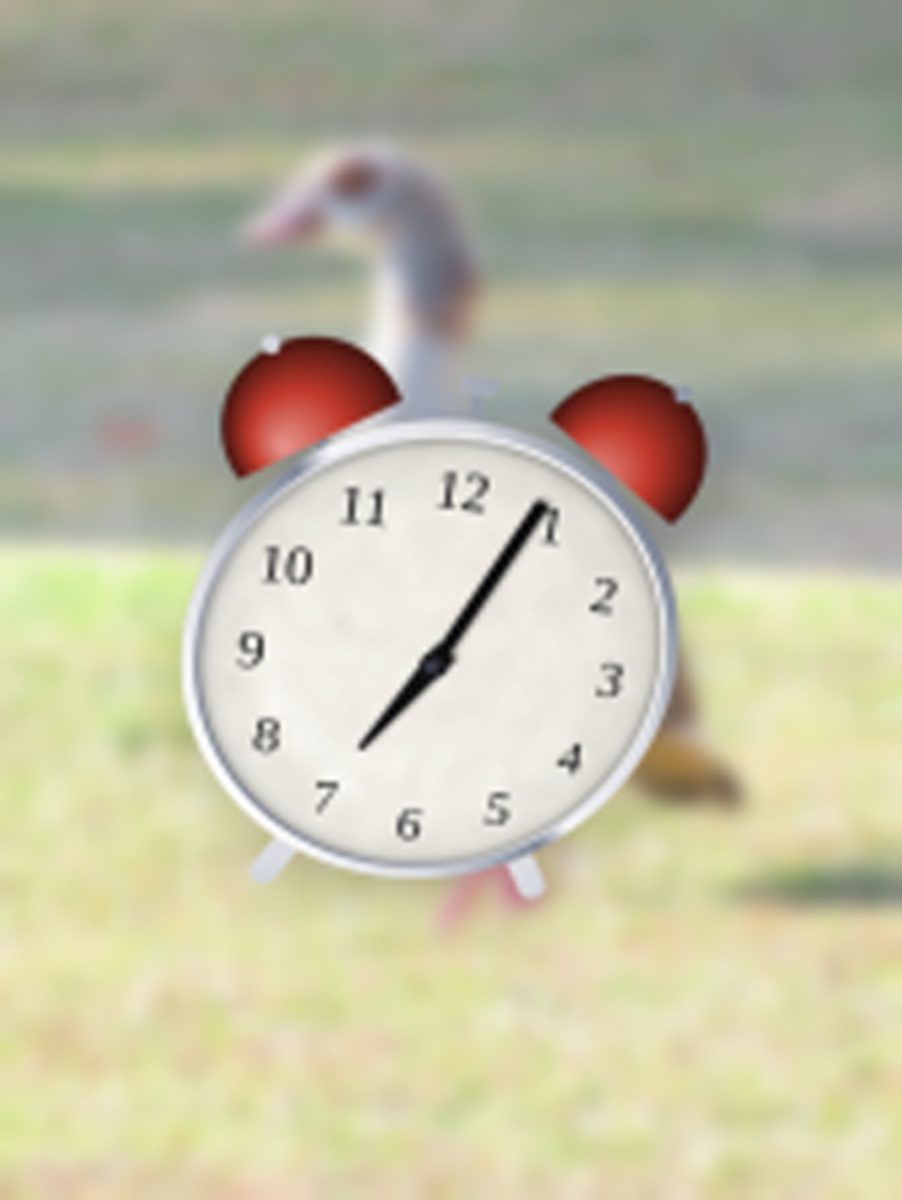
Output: 7h04
